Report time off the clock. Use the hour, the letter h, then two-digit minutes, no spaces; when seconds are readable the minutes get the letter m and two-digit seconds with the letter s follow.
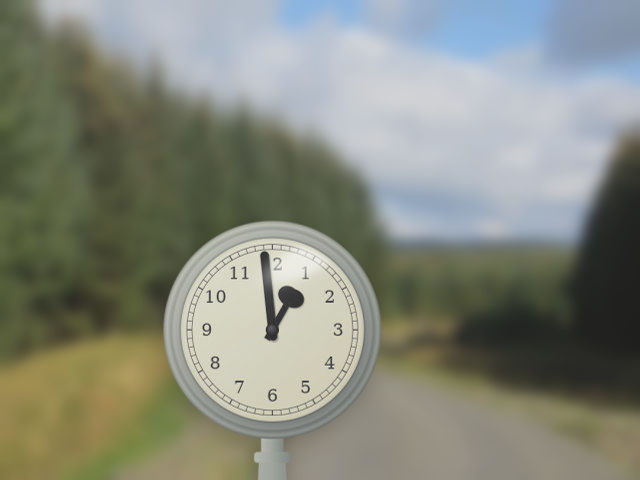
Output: 12h59
